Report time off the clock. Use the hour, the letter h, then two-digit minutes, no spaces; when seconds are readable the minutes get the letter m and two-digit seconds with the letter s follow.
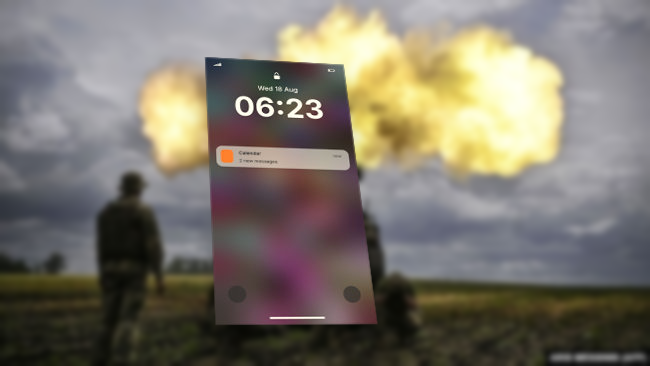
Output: 6h23
